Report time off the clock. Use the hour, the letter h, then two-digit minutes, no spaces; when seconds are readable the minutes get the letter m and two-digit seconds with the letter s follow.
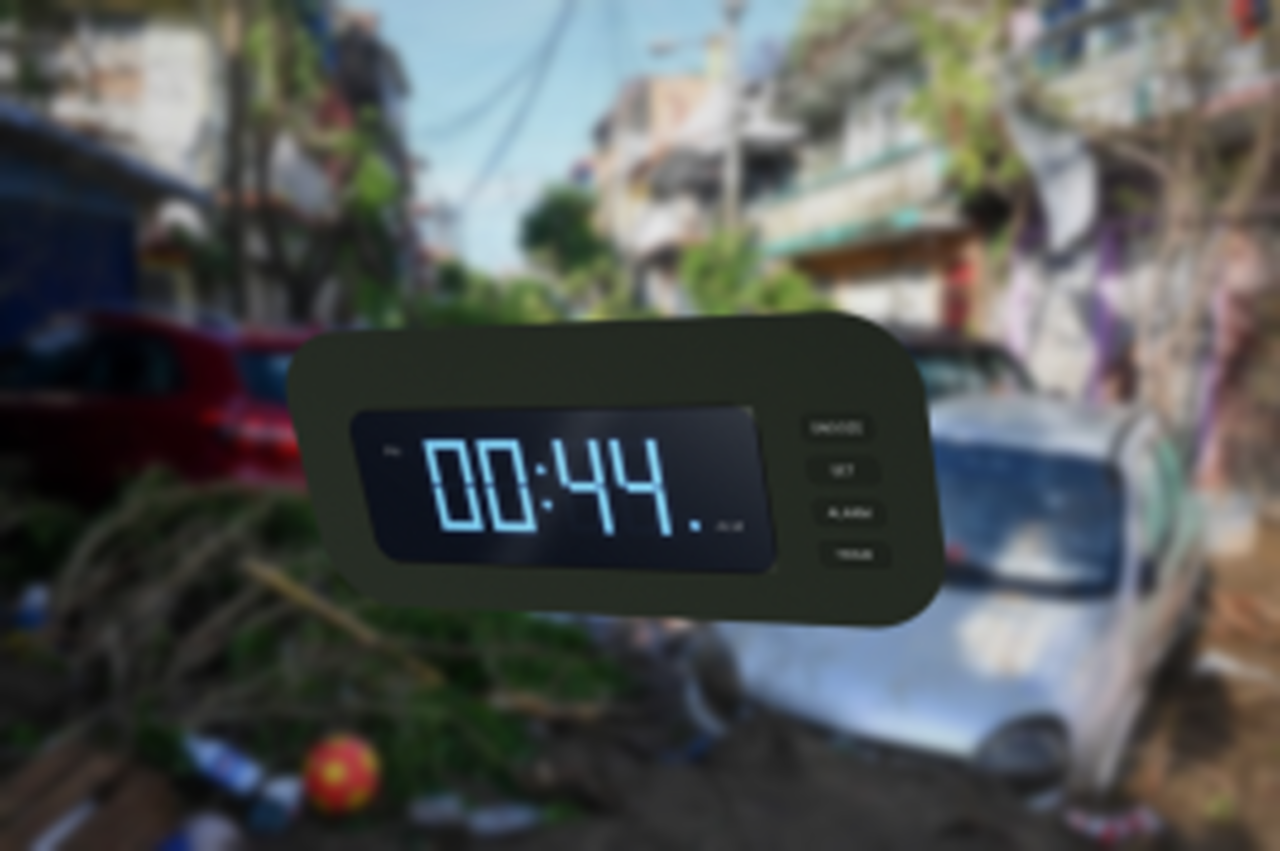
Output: 0h44
